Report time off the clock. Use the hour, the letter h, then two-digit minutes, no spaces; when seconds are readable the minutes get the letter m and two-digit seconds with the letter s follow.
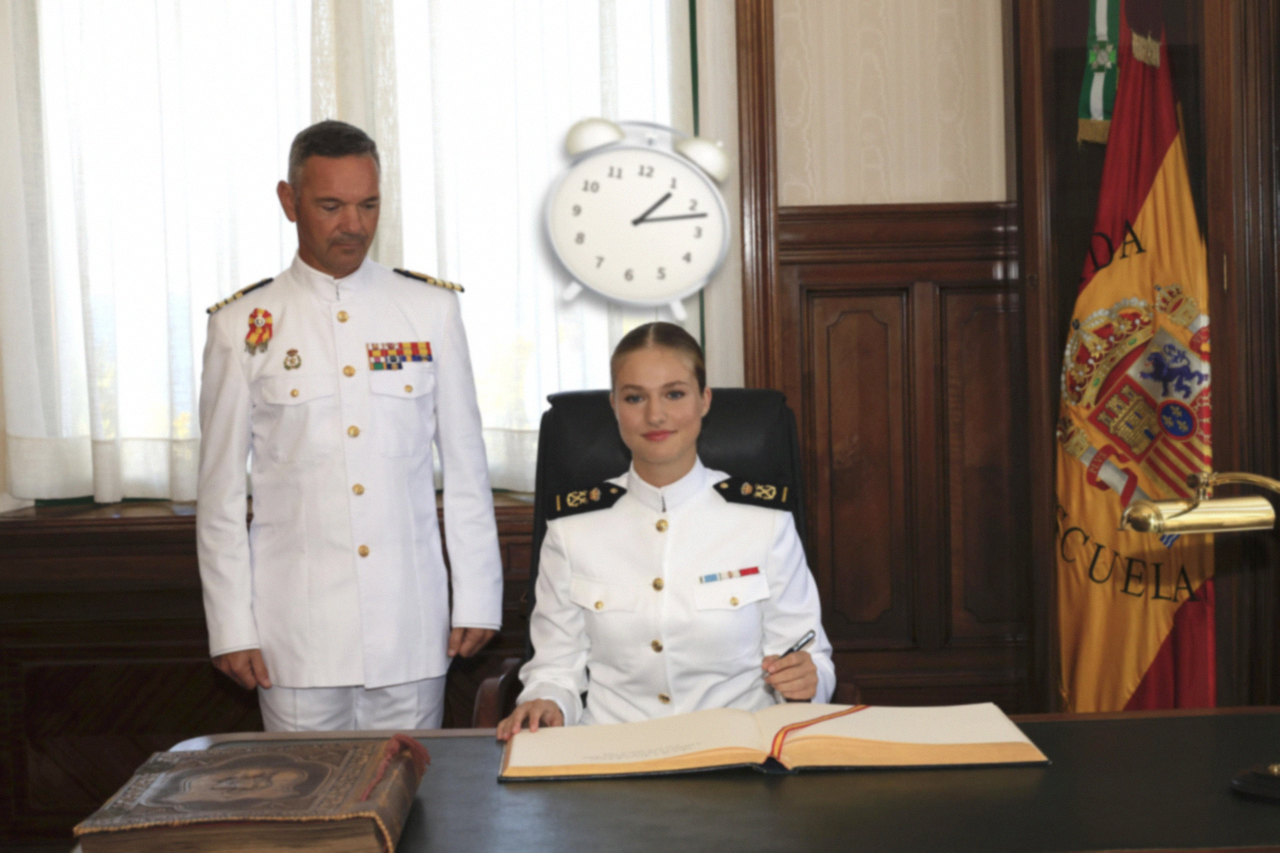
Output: 1h12
